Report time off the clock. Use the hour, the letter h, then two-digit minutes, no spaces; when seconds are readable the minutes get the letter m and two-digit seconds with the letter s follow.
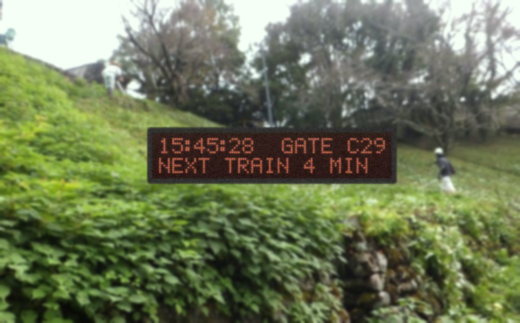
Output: 15h45m28s
